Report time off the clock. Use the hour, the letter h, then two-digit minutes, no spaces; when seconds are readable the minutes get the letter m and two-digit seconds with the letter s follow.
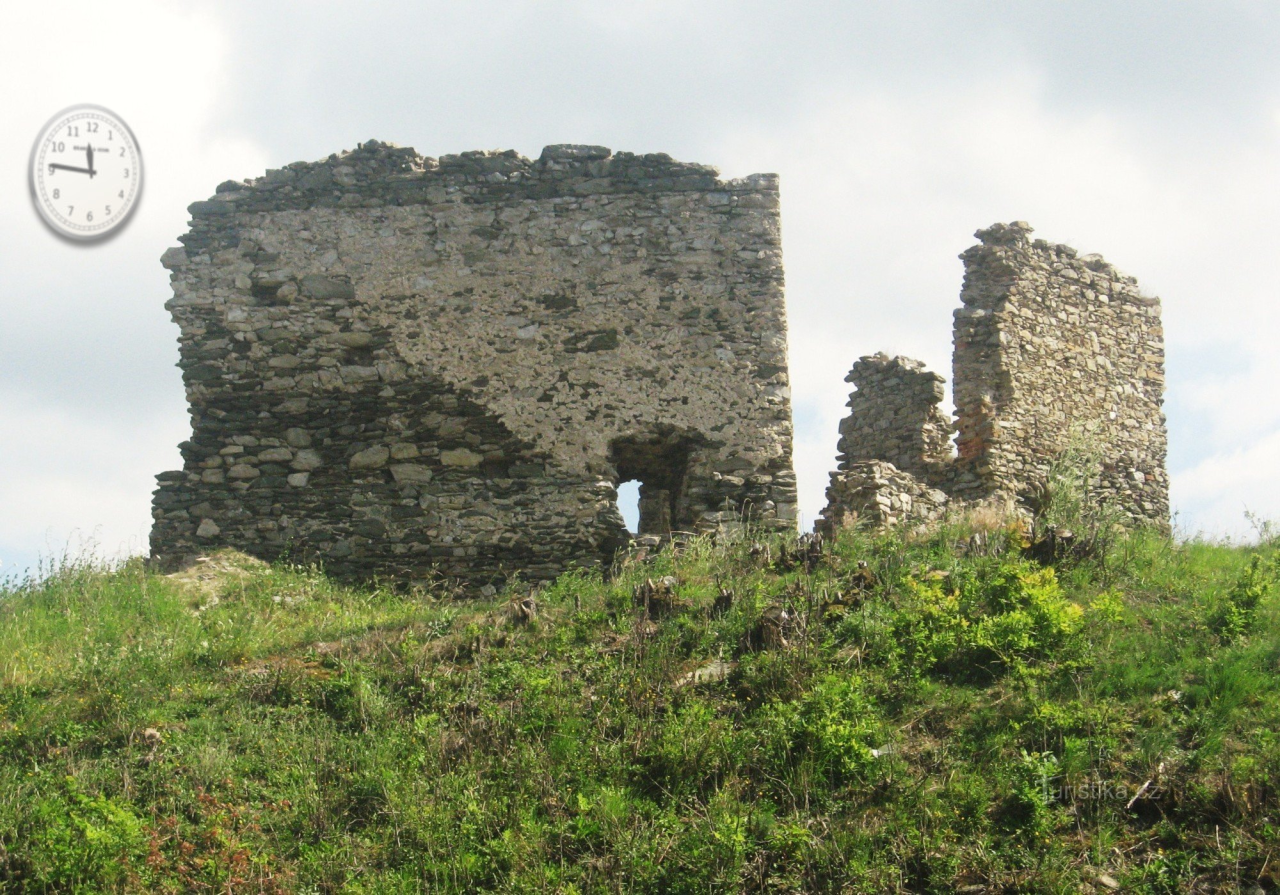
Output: 11h46
